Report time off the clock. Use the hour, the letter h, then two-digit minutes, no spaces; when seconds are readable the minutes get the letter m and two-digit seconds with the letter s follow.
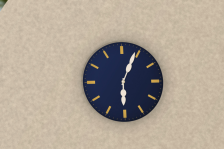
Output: 6h04
